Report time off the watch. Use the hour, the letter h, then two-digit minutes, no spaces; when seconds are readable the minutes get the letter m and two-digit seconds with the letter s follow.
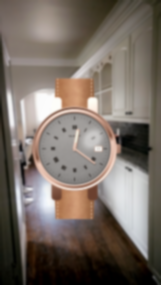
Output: 12h21
